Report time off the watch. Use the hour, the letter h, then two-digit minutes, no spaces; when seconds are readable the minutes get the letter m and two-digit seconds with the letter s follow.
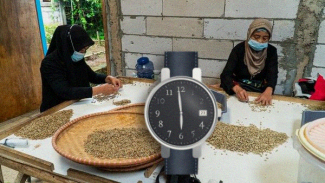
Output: 5h59
